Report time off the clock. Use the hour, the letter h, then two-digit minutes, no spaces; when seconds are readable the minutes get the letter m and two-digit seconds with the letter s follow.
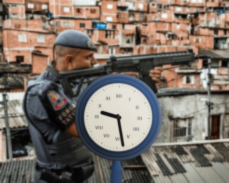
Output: 9h28
